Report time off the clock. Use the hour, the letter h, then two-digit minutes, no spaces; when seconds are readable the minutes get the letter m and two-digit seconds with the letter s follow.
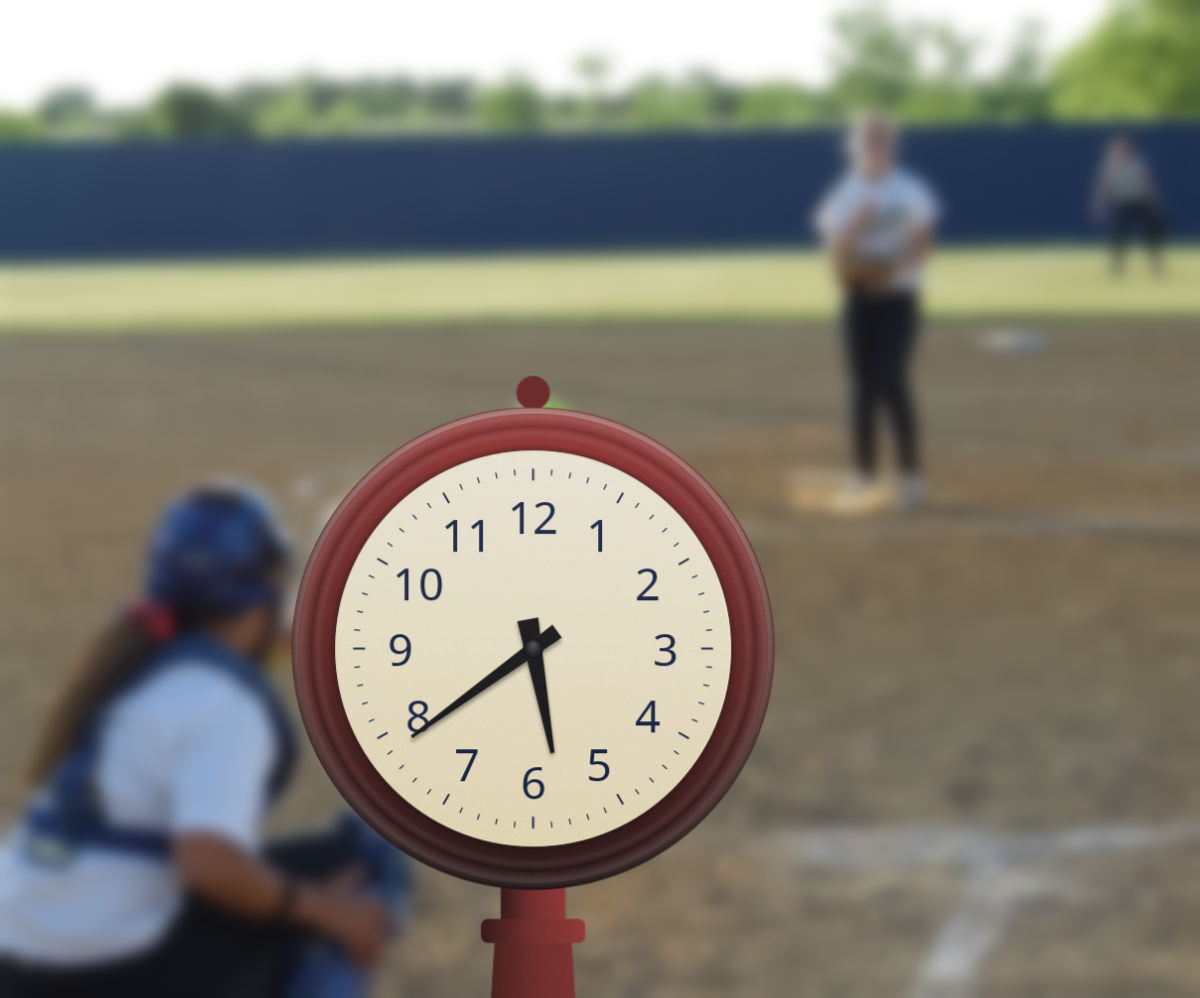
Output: 5h39
